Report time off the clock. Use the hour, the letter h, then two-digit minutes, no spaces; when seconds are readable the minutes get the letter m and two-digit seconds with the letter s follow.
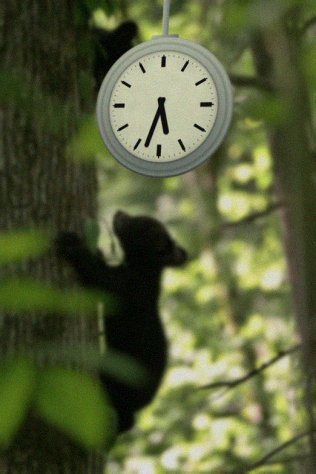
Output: 5h33
